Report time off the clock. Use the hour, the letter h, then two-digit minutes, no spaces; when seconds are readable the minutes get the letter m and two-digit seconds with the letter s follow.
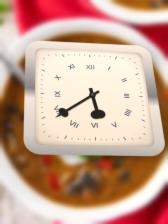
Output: 5h39
